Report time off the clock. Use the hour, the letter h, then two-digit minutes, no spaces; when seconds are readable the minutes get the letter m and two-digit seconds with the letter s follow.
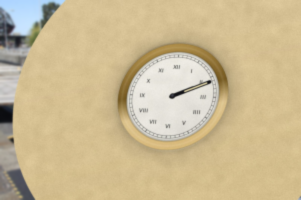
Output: 2h11
